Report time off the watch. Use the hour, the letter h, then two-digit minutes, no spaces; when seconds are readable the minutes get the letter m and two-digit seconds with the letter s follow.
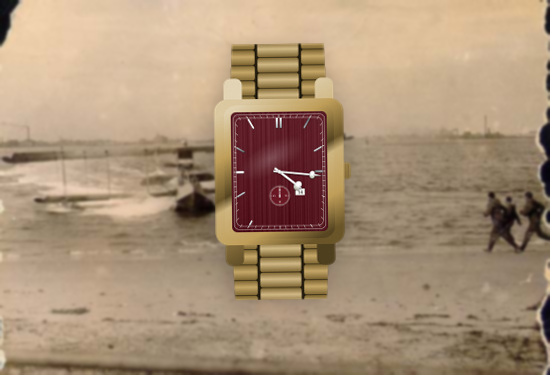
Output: 4h16
